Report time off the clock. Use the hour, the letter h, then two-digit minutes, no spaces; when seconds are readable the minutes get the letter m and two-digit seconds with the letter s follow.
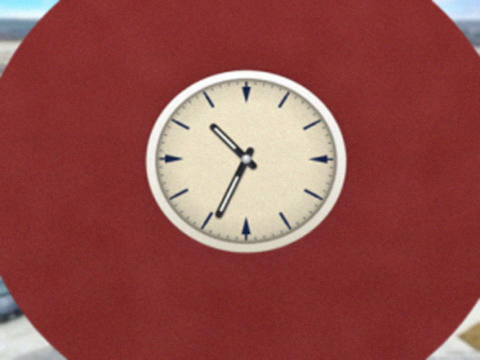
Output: 10h34
